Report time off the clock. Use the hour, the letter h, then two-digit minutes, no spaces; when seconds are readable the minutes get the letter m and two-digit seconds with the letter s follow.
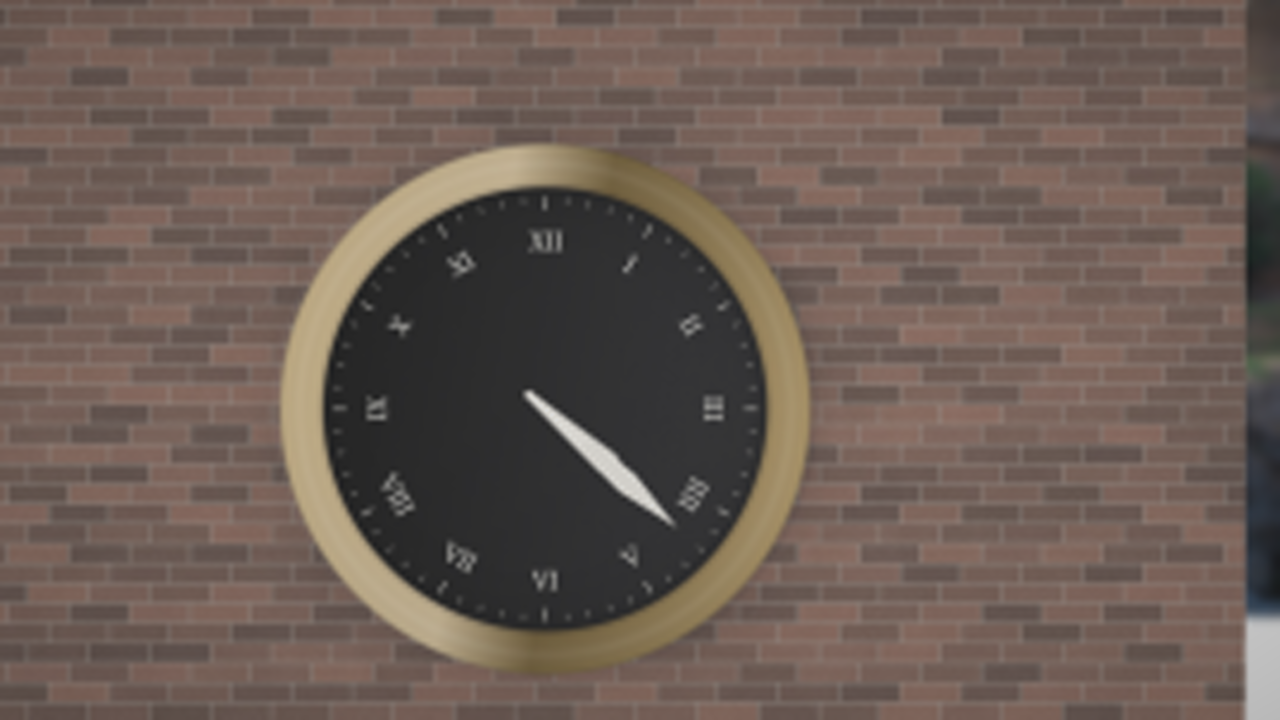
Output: 4h22
